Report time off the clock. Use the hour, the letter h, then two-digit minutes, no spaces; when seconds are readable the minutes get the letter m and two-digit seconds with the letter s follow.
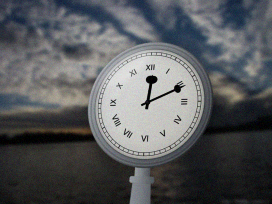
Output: 12h11
